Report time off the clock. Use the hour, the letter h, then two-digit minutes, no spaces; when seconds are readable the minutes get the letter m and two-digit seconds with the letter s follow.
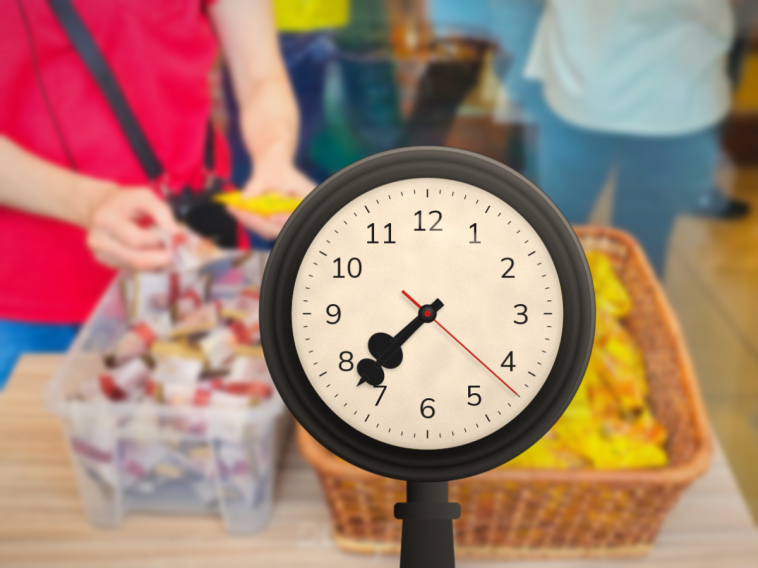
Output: 7h37m22s
